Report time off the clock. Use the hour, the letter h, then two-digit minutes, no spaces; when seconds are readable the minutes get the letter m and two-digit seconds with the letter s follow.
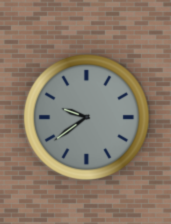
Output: 9h39
